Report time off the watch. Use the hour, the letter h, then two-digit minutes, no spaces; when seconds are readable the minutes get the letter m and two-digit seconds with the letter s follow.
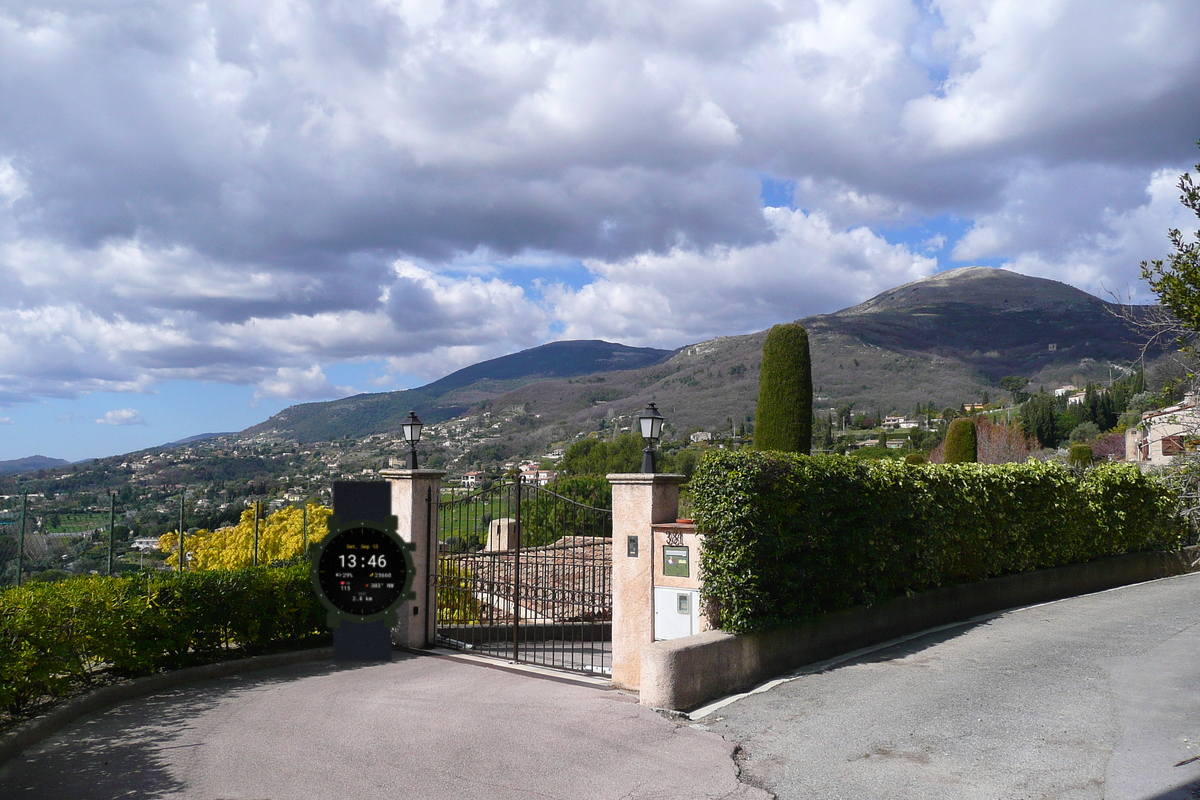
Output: 13h46
